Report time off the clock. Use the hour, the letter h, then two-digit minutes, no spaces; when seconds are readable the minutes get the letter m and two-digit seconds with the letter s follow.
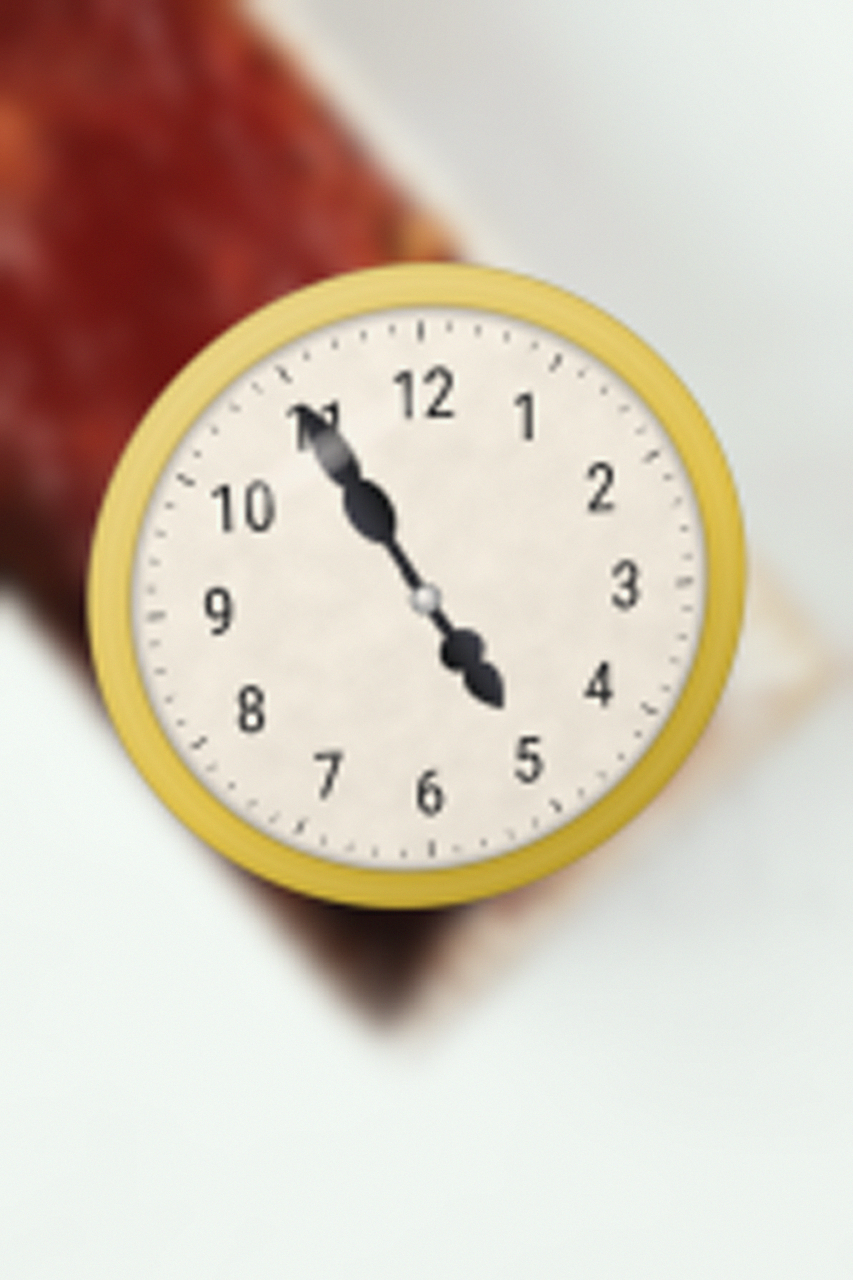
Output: 4h55
